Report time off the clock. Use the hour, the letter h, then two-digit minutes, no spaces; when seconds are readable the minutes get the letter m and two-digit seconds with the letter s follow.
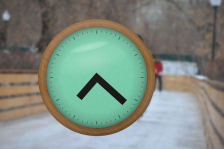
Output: 7h22
